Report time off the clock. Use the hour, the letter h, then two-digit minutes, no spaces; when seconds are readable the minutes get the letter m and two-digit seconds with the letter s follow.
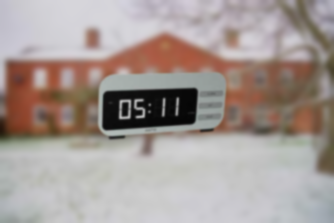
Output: 5h11
